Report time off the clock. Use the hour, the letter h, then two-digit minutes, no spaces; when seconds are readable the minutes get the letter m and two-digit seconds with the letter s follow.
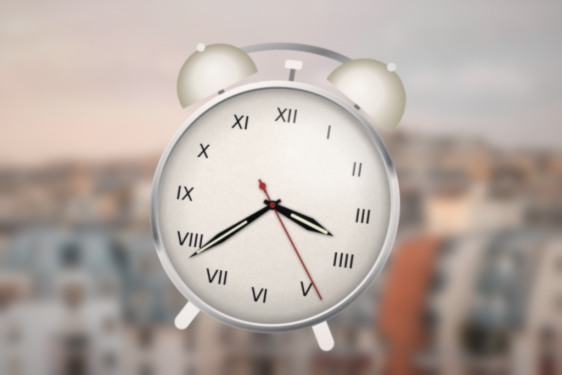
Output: 3h38m24s
